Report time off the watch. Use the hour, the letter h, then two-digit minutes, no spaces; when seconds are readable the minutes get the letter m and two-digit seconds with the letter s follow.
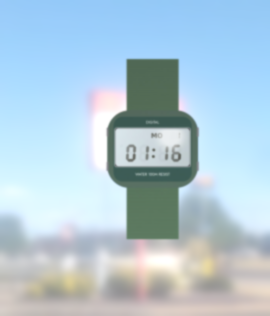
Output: 1h16
